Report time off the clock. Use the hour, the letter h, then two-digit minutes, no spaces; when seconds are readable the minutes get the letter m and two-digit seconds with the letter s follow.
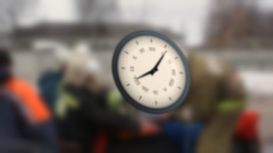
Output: 8h06
